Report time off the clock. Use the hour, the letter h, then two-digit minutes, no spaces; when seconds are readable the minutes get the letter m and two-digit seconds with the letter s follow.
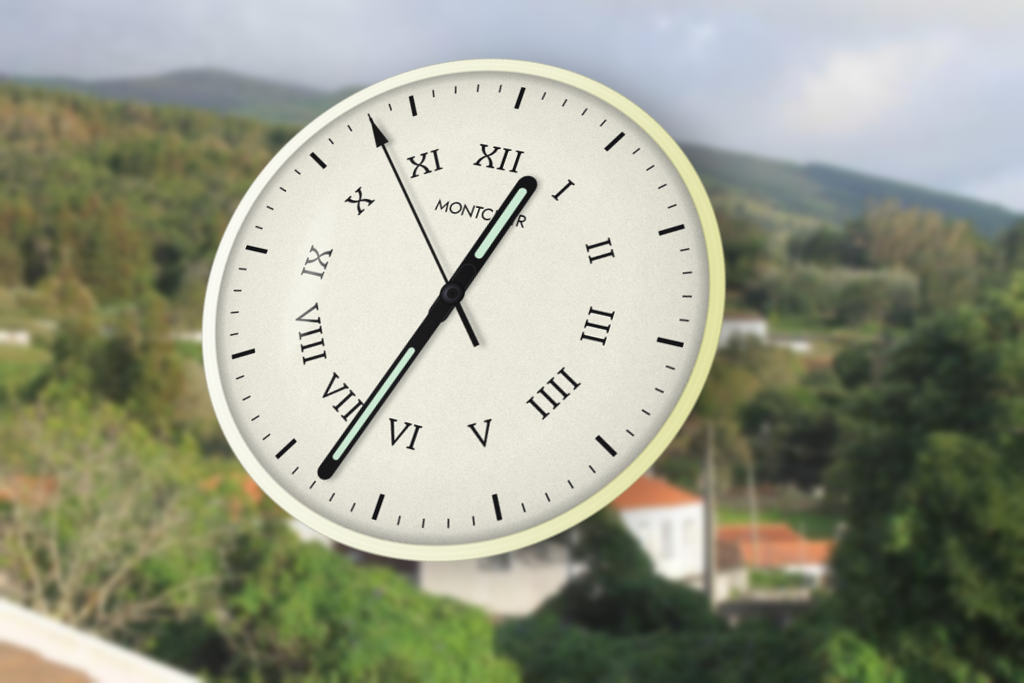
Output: 12h32m53s
